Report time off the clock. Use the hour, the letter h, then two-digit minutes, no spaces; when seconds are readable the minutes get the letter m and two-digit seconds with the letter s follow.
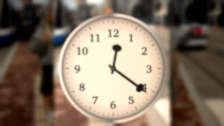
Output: 12h21
